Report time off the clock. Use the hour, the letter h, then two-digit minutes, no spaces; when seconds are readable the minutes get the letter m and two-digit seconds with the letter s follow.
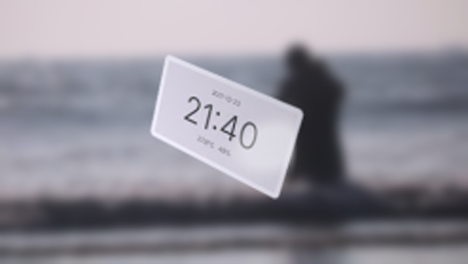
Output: 21h40
